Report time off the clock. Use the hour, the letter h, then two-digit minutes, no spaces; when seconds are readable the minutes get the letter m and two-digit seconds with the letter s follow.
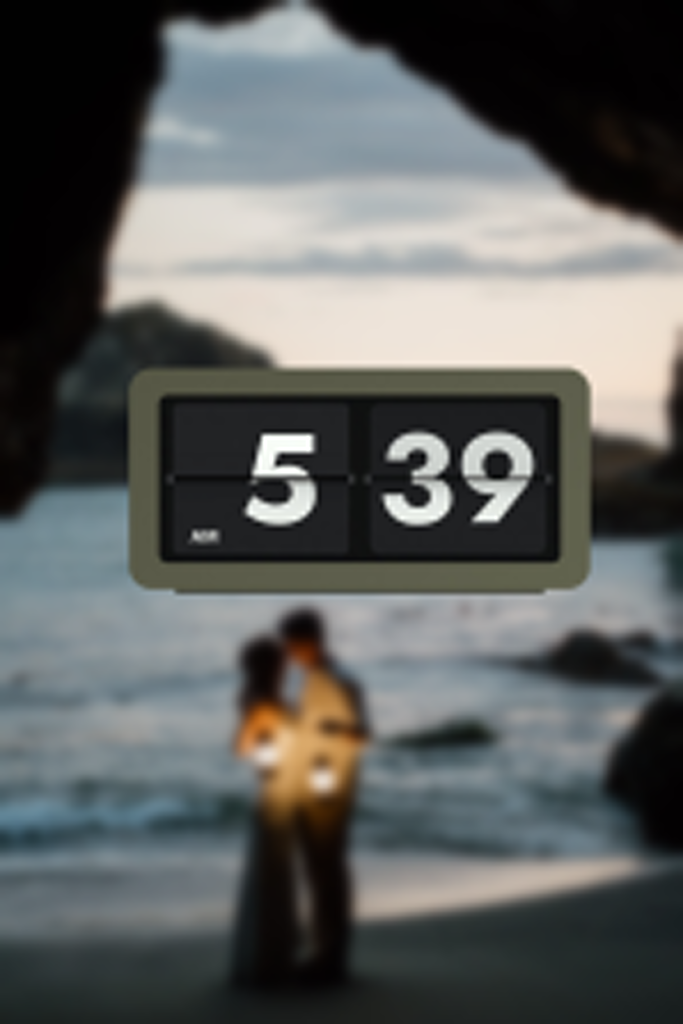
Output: 5h39
